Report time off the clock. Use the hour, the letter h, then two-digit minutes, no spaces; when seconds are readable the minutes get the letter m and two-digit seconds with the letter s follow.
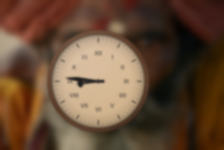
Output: 8h46
